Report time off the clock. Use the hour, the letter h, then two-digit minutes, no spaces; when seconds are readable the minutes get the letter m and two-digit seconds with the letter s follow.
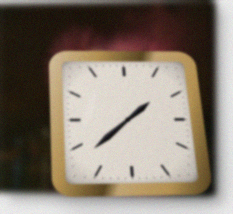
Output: 1h38
